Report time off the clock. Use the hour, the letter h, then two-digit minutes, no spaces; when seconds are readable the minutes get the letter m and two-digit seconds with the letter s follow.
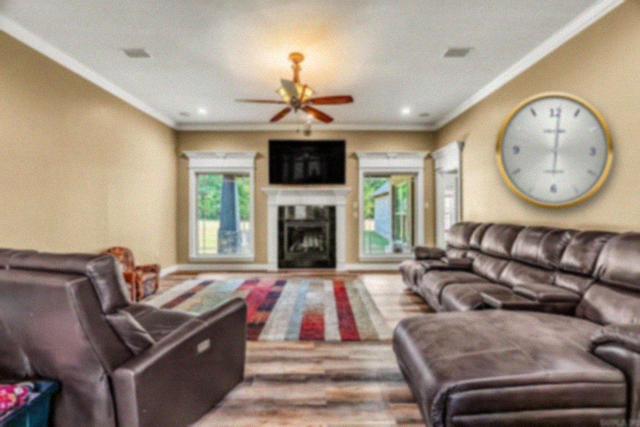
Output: 6h01
